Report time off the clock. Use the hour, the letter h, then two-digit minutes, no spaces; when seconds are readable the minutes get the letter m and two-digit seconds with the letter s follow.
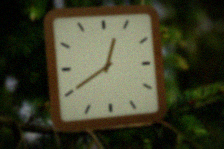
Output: 12h40
